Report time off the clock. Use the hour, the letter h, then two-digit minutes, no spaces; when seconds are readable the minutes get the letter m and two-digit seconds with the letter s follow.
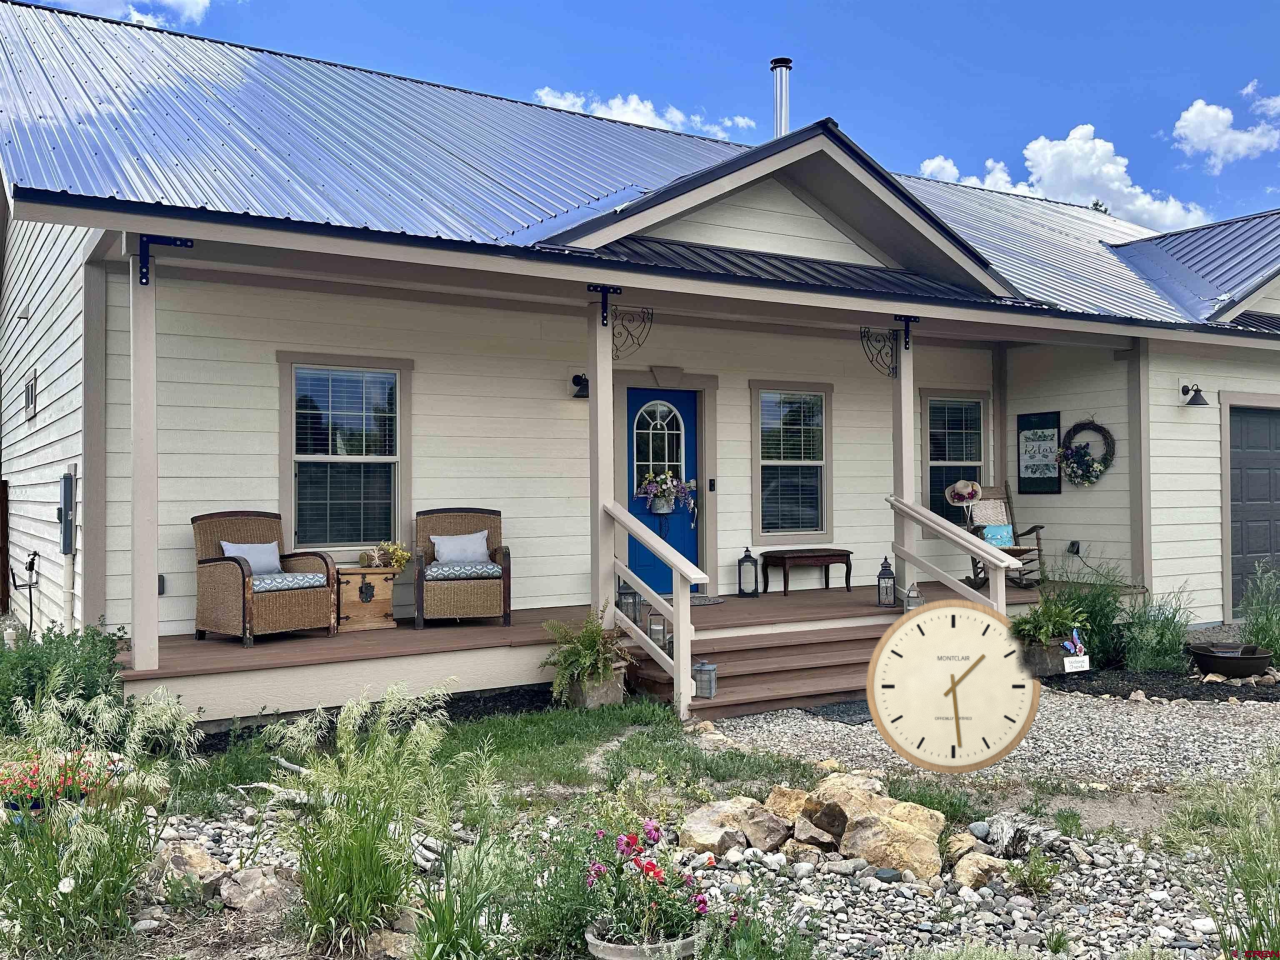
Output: 1h29
